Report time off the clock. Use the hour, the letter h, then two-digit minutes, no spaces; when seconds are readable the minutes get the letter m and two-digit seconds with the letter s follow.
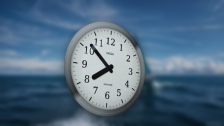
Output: 7h52
